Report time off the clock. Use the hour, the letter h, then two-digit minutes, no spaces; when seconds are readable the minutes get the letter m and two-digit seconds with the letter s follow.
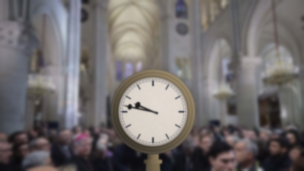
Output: 9h47
